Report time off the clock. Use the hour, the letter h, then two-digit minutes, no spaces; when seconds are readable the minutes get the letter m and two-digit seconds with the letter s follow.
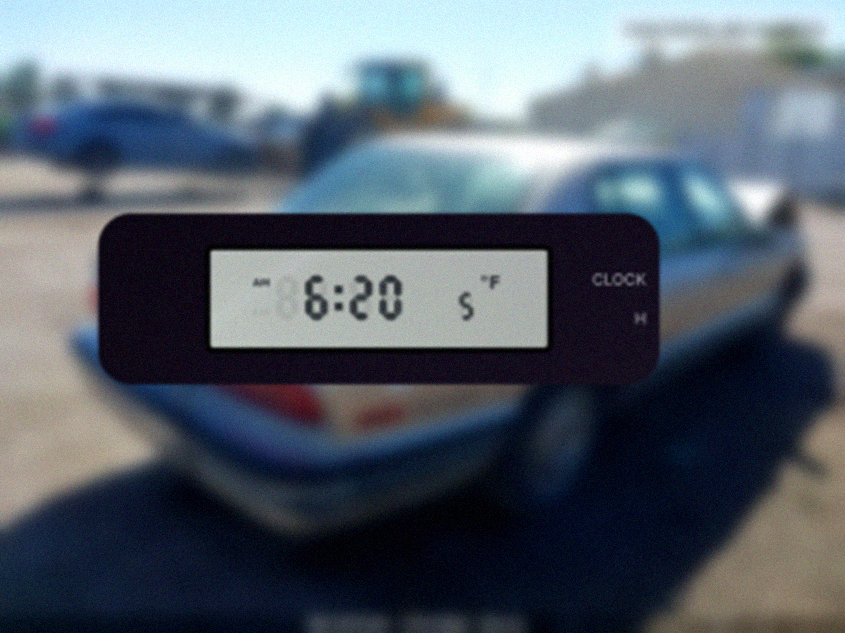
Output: 6h20
